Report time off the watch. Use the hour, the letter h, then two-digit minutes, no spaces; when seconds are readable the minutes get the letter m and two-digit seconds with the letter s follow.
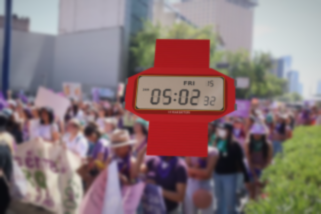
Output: 5h02m32s
